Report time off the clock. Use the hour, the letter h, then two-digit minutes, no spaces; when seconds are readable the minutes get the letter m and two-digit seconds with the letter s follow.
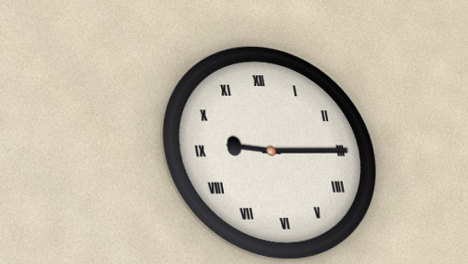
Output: 9h15
